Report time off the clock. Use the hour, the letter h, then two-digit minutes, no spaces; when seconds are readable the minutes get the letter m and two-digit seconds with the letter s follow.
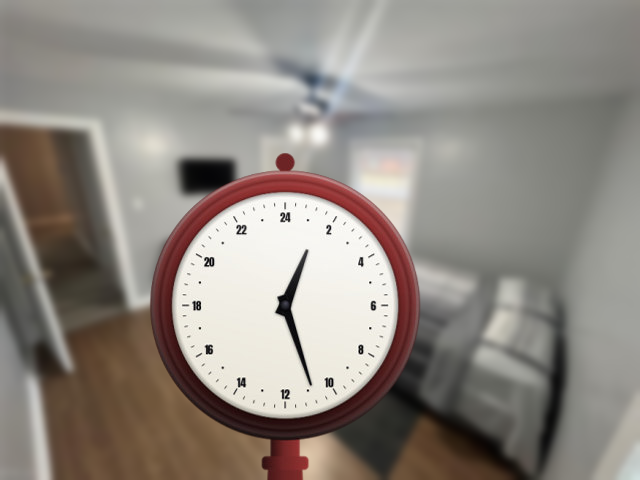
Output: 1h27
